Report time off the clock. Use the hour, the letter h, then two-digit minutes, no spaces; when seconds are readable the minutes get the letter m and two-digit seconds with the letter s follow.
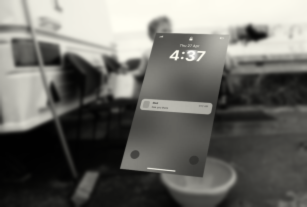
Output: 4h37
